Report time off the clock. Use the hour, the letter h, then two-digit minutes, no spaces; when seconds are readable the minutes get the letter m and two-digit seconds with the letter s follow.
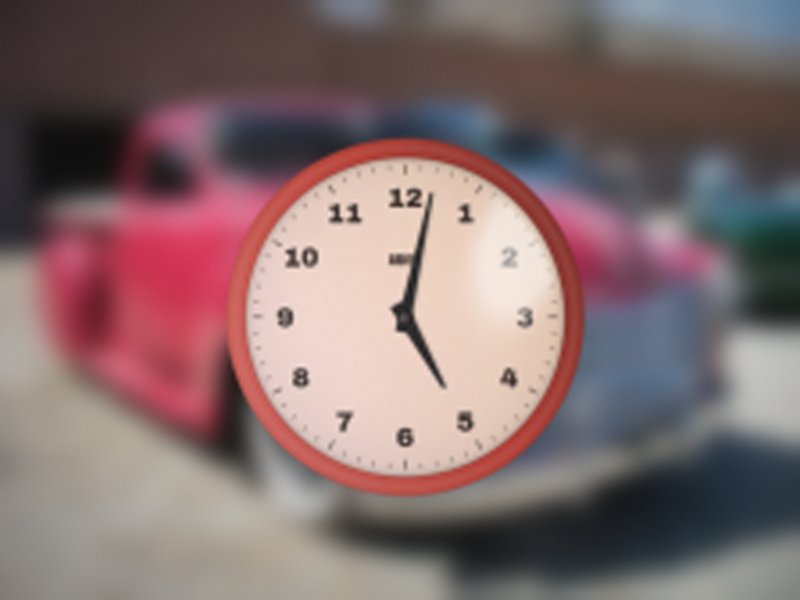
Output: 5h02
